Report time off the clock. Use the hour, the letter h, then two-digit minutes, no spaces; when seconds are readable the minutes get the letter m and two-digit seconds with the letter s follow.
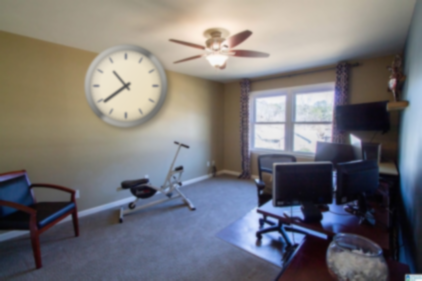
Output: 10h39
